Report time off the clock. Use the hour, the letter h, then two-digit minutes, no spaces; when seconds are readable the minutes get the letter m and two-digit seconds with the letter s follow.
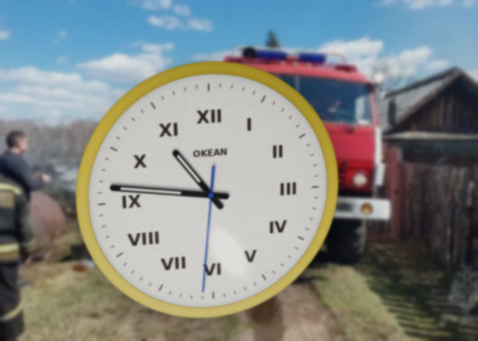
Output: 10h46m31s
